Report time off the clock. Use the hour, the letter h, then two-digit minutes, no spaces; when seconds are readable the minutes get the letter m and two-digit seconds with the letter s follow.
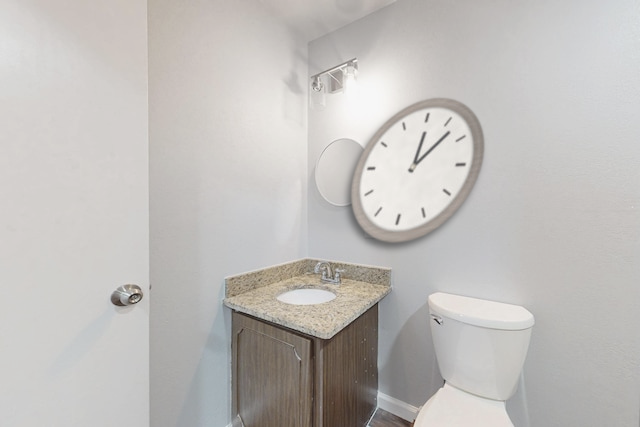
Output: 12h07
